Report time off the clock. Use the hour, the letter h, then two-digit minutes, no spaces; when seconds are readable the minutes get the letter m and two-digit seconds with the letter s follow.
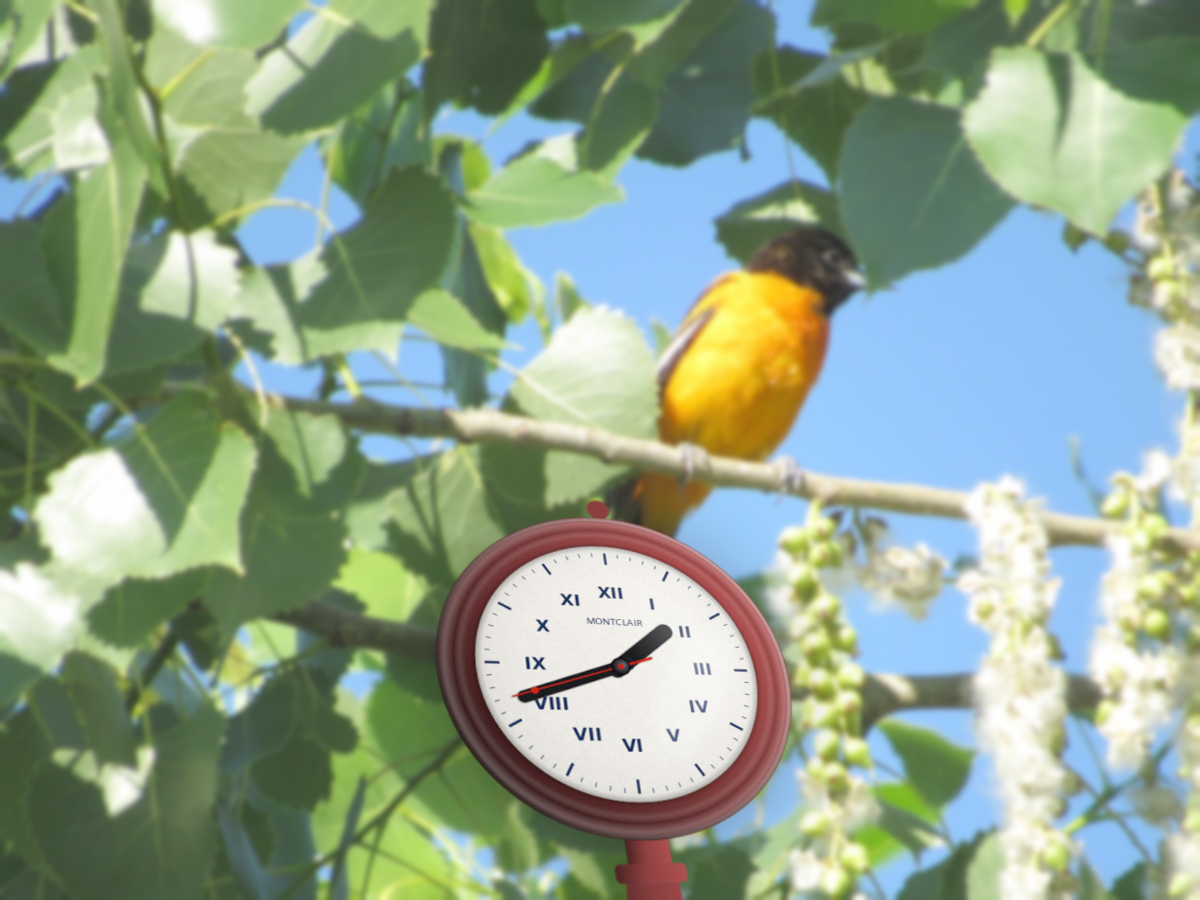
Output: 1h41m42s
